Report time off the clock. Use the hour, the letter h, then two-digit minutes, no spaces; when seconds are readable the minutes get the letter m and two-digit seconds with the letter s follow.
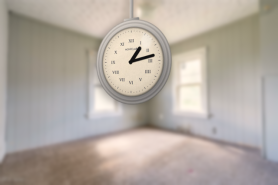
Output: 1h13
